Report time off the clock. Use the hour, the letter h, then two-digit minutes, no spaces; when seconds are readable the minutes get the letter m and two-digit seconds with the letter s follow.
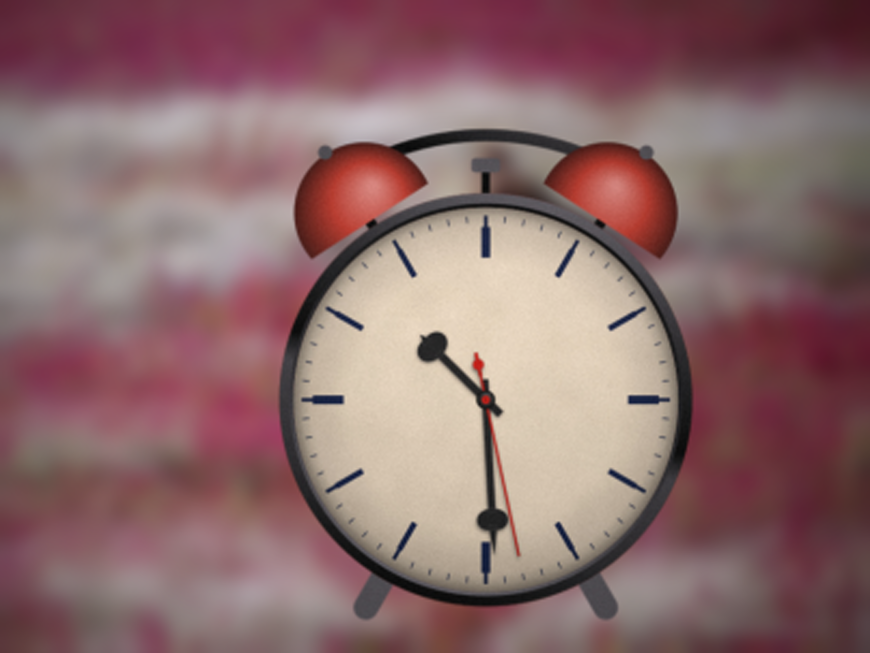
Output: 10h29m28s
